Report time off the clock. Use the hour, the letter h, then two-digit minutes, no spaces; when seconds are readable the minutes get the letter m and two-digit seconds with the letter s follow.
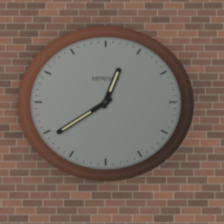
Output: 12h39
